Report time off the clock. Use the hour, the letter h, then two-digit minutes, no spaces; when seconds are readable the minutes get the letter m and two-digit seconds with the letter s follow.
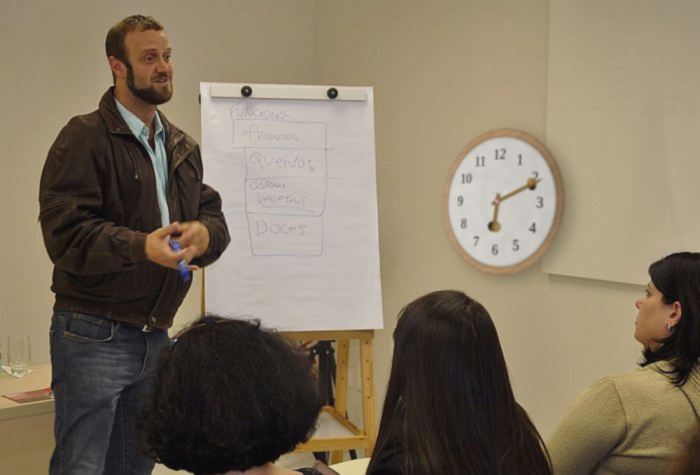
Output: 6h11
